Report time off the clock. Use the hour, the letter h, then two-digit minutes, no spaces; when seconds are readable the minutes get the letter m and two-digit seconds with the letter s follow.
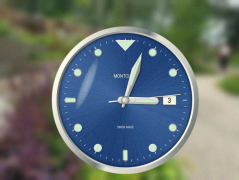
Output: 3h03m14s
